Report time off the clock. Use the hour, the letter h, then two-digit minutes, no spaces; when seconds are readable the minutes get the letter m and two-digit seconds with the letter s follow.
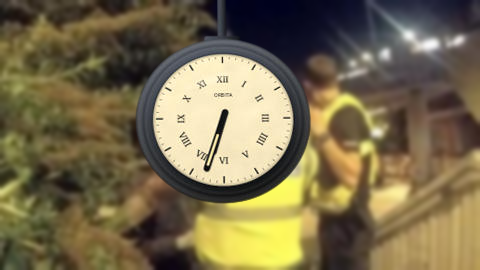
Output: 6h33
